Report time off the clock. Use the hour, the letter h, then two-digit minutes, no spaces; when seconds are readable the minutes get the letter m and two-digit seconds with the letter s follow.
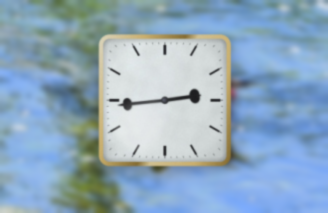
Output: 2h44
